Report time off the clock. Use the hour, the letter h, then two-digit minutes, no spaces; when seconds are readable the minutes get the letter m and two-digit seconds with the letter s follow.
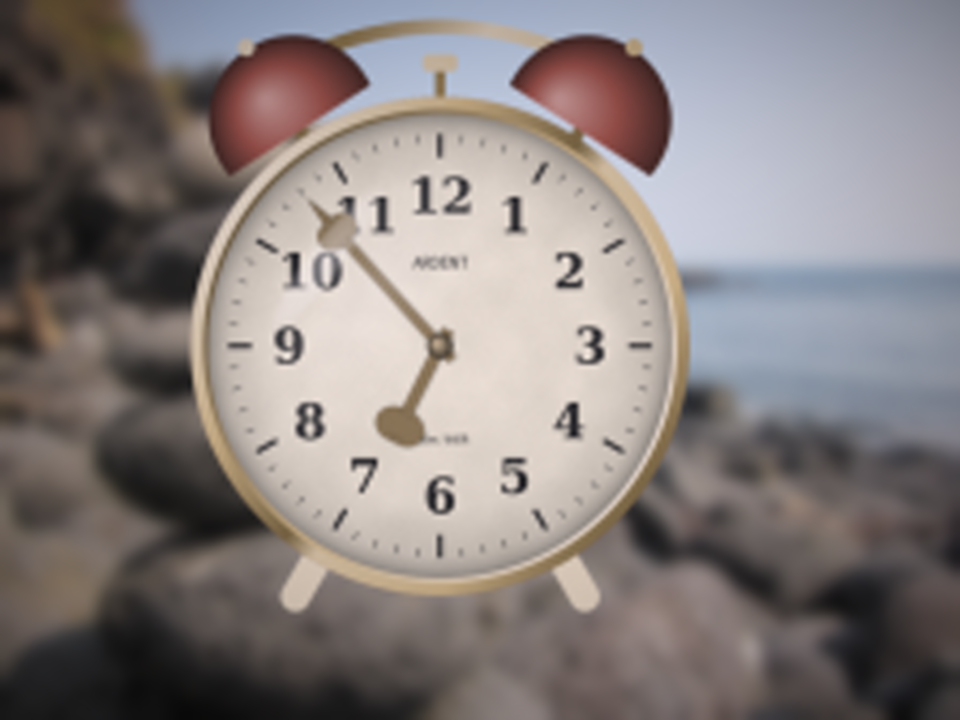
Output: 6h53
